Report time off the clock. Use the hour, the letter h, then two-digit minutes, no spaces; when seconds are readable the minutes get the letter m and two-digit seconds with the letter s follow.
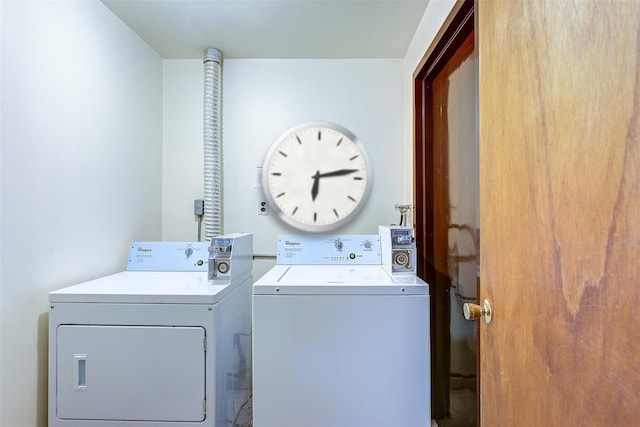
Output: 6h13
